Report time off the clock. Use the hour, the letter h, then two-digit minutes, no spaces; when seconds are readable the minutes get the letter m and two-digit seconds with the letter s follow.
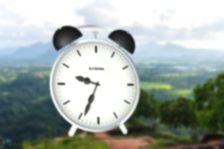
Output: 9h34
